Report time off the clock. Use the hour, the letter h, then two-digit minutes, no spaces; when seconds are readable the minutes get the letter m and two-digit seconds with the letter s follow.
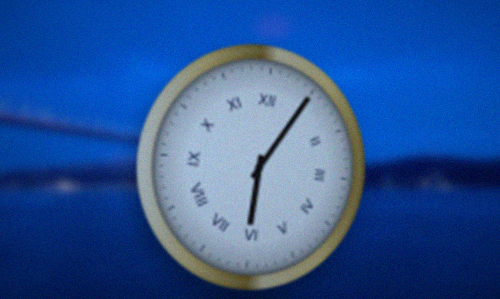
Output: 6h05
